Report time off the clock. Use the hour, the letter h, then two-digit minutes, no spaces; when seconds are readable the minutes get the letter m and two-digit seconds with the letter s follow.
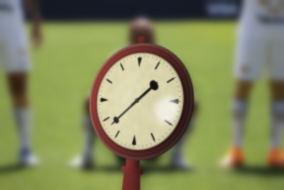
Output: 1h38
